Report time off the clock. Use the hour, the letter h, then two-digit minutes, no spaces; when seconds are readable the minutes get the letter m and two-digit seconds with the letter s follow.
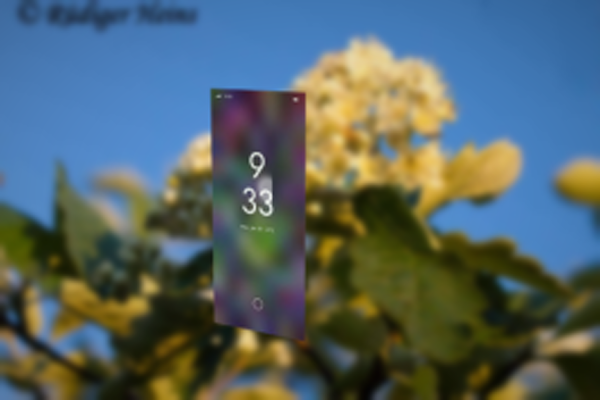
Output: 9h33
